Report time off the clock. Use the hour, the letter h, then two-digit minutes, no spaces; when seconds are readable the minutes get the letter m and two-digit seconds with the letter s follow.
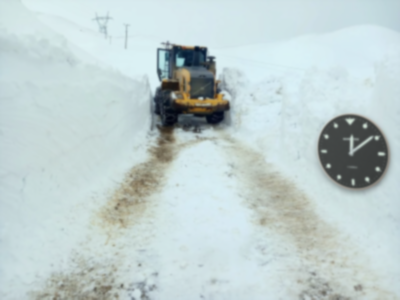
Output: 12h09
